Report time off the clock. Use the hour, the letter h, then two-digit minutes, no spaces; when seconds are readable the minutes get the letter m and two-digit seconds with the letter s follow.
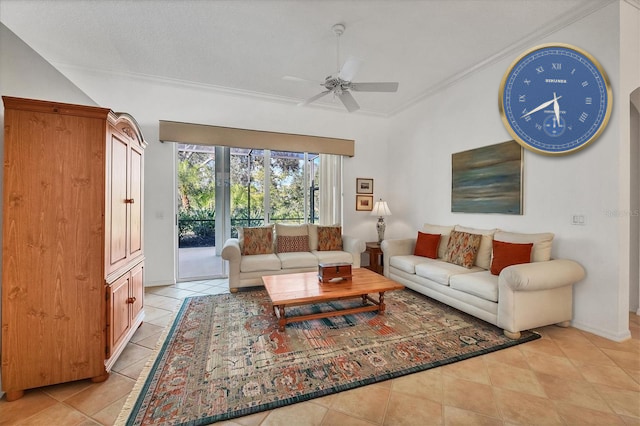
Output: 5h40
